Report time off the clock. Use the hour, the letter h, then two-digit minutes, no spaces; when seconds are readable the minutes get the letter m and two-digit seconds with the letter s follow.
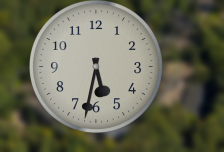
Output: 5h32
